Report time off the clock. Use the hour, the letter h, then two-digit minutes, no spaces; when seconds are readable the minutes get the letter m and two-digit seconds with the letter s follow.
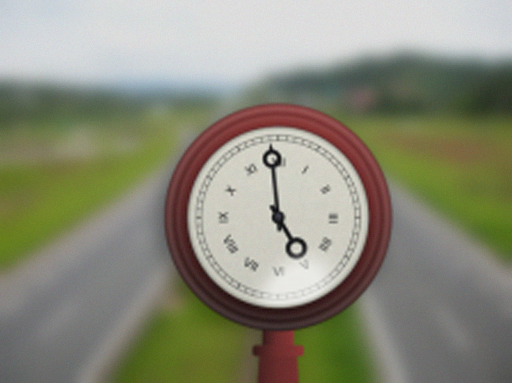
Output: 4h59
